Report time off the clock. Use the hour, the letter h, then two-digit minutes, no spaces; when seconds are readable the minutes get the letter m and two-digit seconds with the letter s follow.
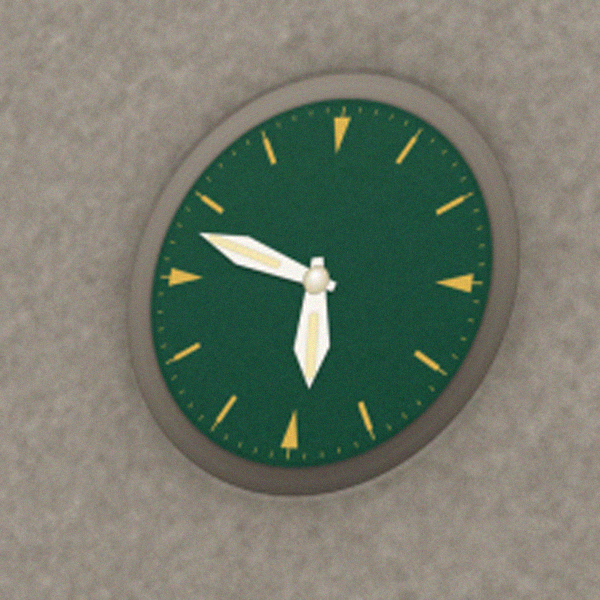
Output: 5h48
